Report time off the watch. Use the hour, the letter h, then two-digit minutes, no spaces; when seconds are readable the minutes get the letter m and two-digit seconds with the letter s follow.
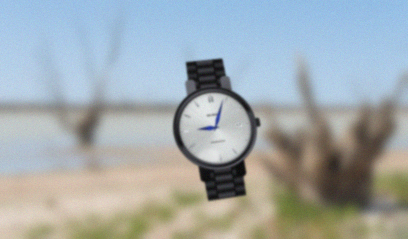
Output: 9h04
